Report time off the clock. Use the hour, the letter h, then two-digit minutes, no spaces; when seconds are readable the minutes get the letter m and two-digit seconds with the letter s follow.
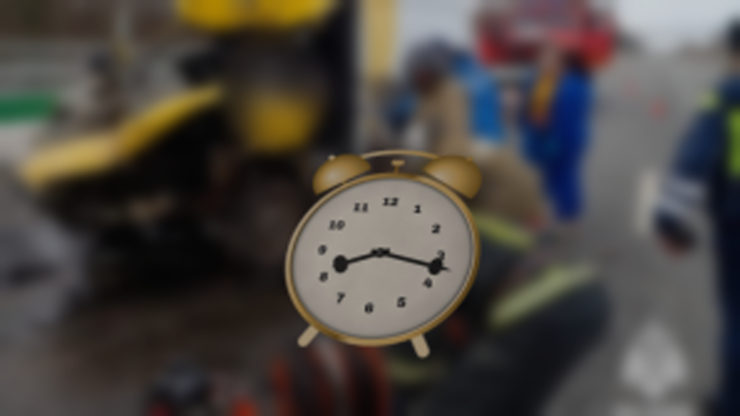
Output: 8h17
